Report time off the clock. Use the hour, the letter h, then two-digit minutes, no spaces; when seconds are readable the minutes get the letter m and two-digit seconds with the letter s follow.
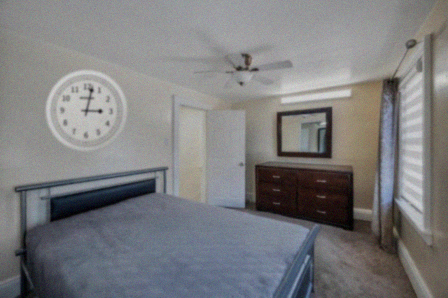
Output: 3h02
